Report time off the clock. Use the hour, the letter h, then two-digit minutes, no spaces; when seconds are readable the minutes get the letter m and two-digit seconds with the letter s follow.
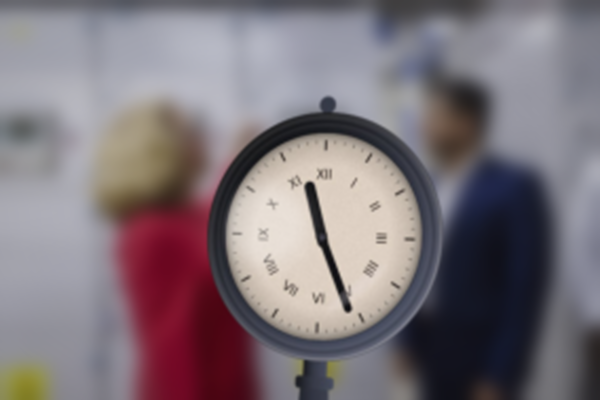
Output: 11h26
